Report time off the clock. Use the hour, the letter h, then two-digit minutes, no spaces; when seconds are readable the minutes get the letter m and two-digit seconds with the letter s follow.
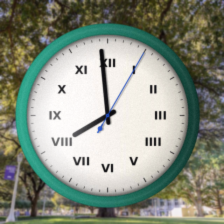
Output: 7h59m05s
